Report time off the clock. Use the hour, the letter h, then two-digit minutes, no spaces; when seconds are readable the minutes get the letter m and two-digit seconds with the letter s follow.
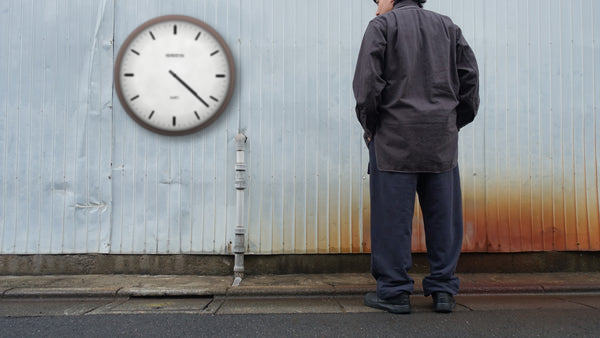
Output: 4h22
